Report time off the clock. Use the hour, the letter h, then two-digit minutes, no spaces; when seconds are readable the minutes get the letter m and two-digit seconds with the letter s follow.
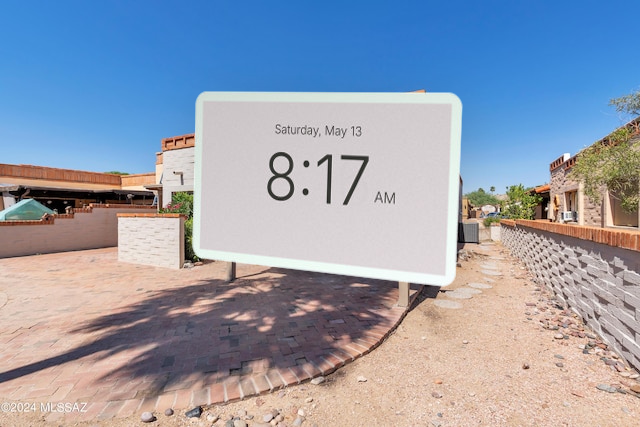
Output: 8h17
